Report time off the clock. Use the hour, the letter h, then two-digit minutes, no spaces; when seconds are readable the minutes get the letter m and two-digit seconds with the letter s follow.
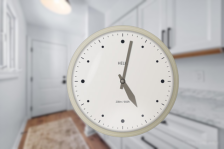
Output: 5h02
